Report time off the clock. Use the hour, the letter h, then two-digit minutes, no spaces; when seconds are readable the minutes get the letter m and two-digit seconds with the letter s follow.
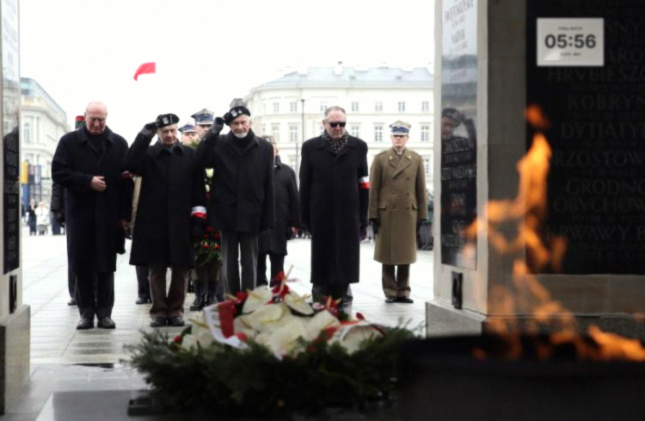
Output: 5h56
